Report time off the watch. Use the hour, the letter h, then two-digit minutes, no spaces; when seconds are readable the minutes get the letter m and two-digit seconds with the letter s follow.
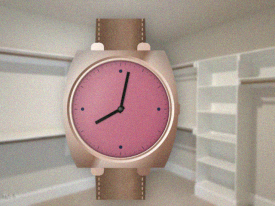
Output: 8h02
